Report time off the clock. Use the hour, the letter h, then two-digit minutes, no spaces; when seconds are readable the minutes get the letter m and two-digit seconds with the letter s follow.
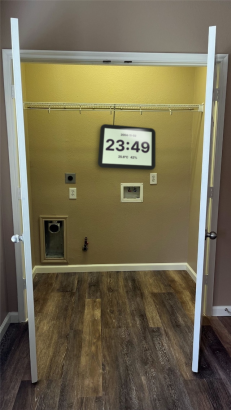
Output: 23h49
